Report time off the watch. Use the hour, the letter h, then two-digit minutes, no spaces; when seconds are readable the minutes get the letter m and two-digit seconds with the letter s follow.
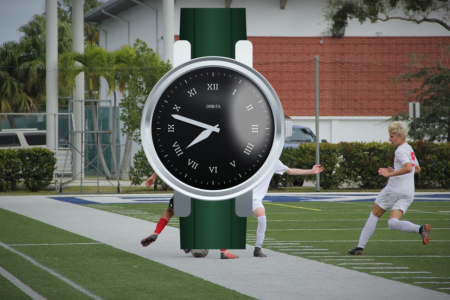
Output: 7h48
